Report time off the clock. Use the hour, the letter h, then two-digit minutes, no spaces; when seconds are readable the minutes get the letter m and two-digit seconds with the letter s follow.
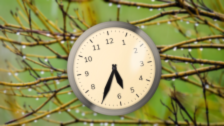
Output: 5h35
